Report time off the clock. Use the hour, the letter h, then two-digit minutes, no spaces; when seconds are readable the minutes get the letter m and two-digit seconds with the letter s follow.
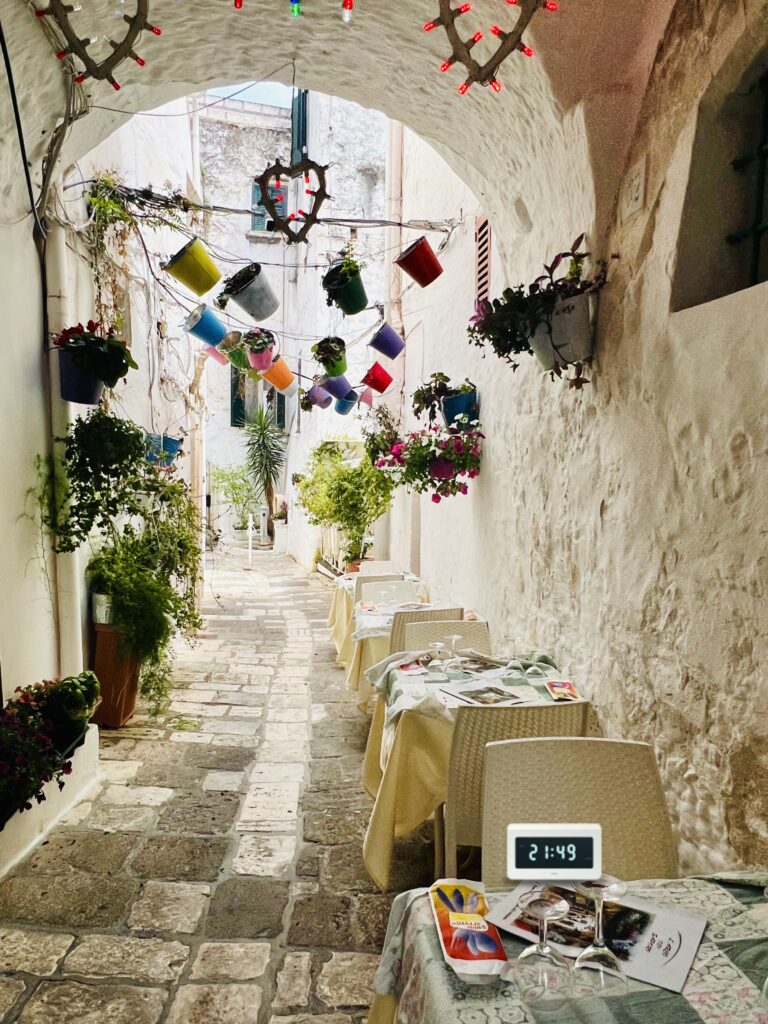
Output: 21h49
